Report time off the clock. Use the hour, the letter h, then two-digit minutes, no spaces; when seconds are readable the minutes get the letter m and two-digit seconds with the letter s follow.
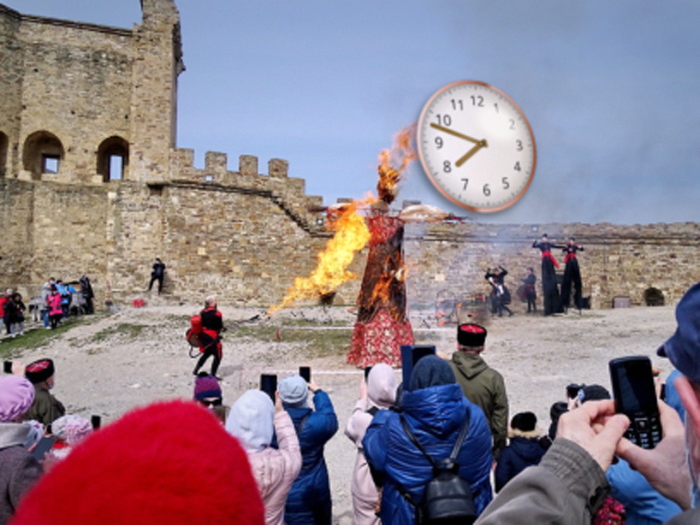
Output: 7h48
